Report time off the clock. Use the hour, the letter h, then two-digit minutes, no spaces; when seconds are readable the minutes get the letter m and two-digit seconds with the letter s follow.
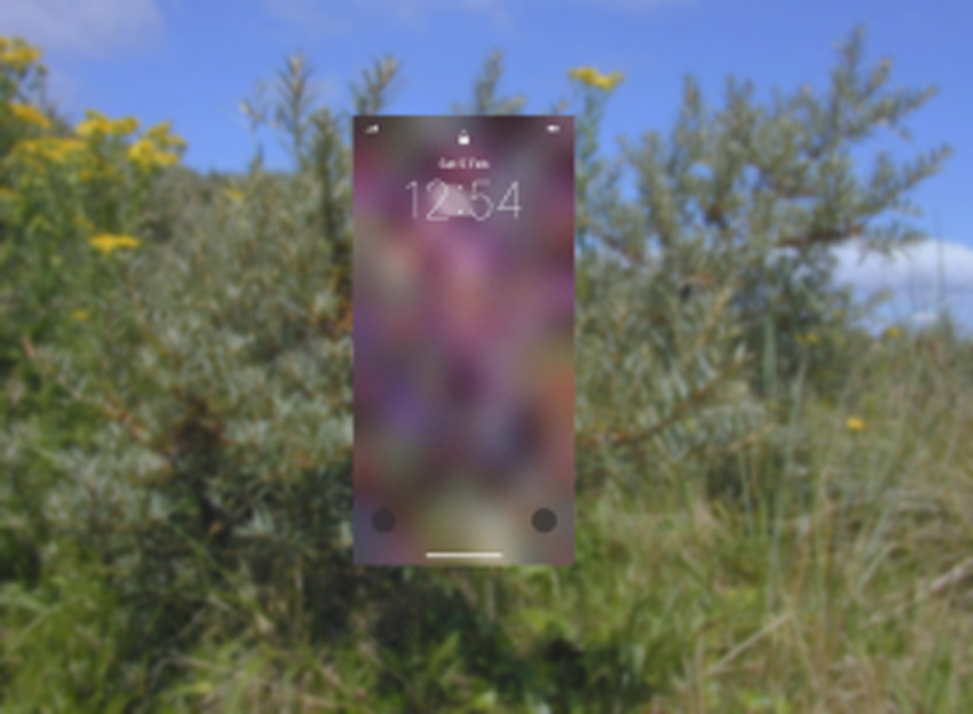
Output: 12h54
